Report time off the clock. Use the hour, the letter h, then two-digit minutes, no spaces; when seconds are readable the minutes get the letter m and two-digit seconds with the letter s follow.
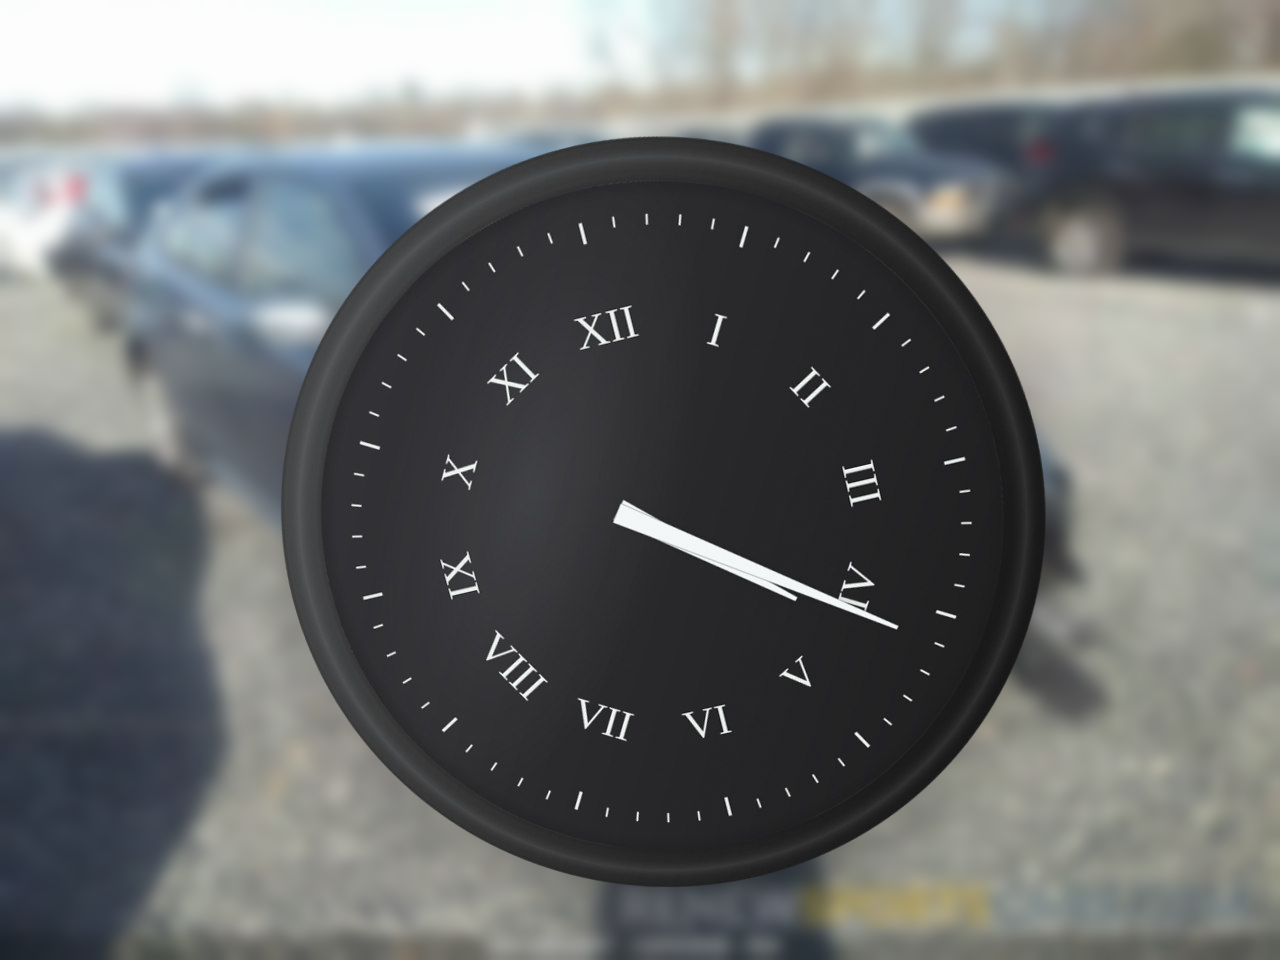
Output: 4h21
